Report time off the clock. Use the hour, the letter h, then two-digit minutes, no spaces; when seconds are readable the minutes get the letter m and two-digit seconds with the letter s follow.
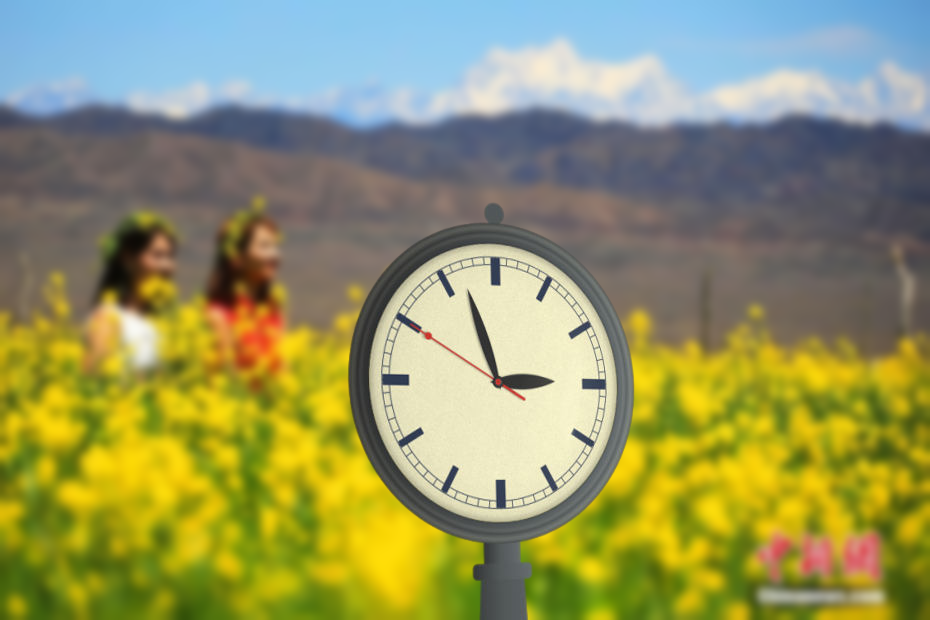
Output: 2h56m50s
